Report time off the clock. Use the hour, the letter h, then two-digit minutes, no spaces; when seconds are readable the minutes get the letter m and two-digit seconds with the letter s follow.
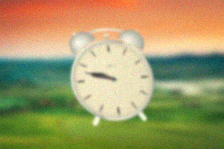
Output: 9h48
